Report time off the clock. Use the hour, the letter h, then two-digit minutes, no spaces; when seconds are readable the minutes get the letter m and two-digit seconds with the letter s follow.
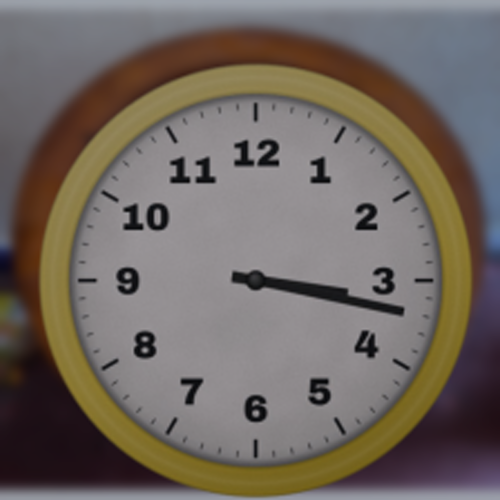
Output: 3h17
